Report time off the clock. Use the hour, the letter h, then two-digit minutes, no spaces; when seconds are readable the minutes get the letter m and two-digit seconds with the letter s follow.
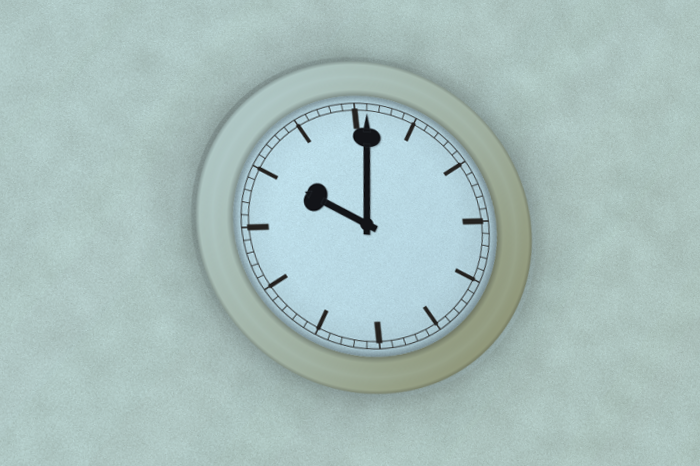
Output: 10h01
